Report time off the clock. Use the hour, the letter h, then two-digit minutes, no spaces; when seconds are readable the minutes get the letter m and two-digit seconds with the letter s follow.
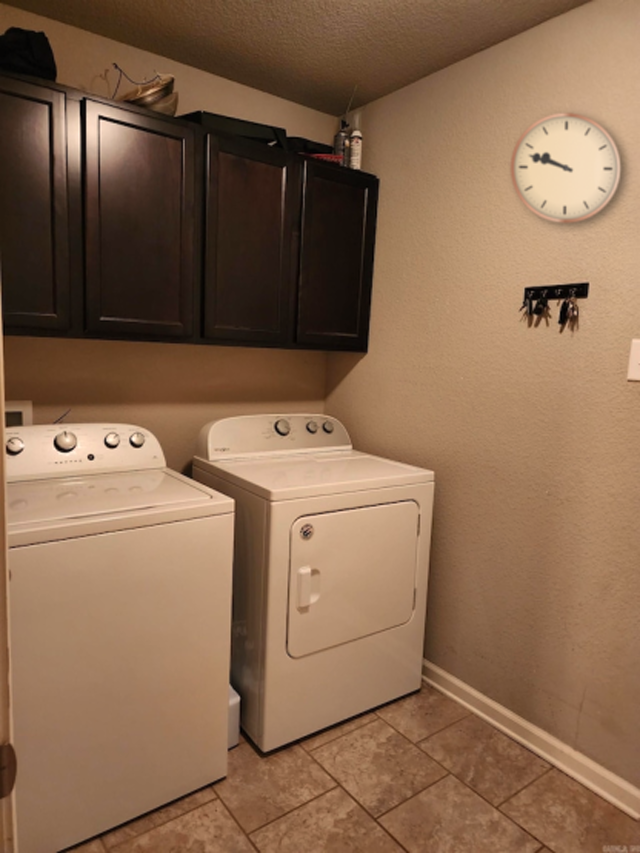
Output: 9h48
